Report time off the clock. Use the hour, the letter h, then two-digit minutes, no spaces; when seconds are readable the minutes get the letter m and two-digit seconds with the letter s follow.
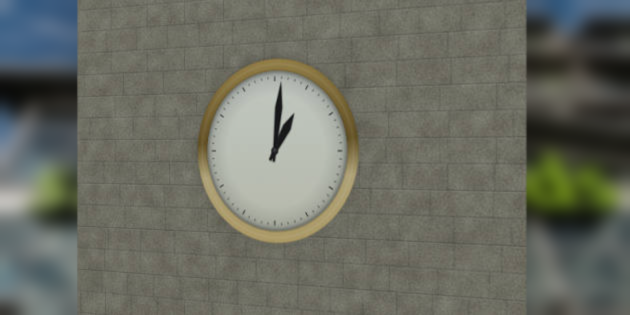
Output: 1h01
